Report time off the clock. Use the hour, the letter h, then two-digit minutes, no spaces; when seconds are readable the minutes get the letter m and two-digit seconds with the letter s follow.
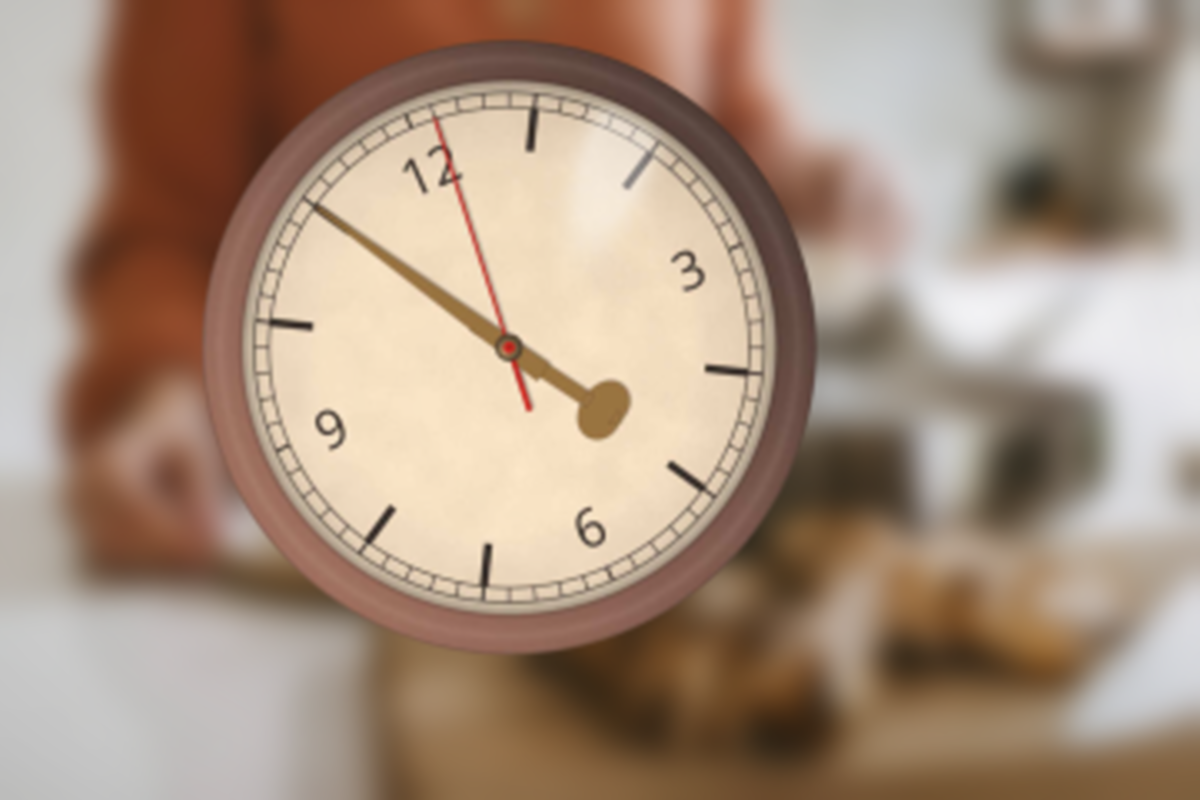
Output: 4h55m01s
